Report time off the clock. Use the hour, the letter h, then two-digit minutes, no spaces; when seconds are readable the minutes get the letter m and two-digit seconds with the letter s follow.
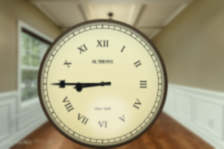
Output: 8h45
